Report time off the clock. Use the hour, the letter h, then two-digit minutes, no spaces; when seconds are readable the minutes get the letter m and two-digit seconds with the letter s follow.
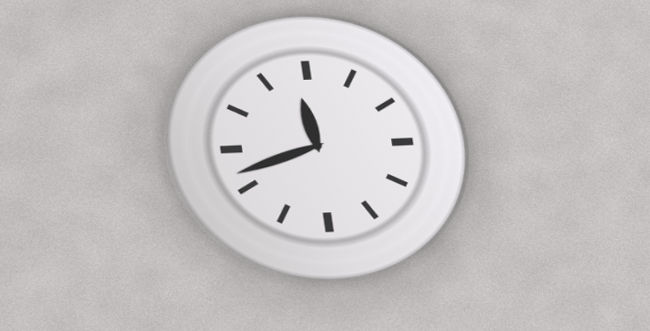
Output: 11h42
